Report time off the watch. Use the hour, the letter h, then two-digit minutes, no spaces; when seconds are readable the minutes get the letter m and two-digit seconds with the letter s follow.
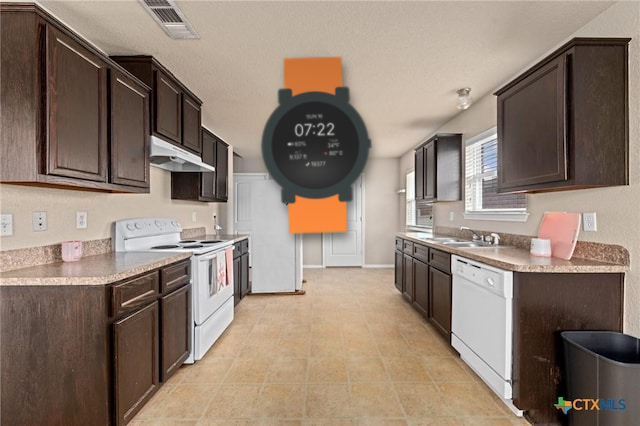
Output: 7h22
